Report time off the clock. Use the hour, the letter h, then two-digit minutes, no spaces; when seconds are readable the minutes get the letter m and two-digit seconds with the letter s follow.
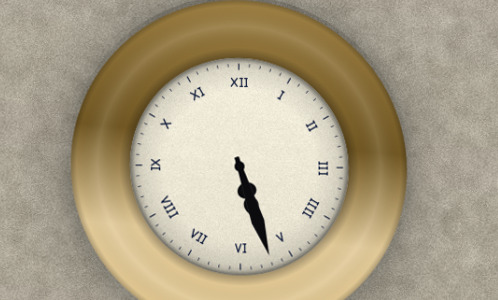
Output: 5h27
